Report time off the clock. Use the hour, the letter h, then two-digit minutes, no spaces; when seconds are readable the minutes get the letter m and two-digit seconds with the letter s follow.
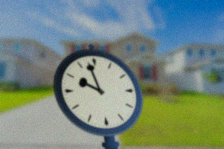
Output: 9h58
